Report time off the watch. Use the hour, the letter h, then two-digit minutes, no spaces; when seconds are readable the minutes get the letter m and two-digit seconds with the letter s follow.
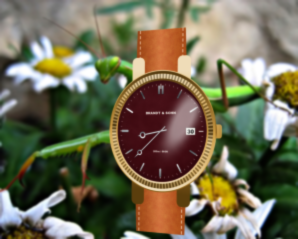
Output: 8h38
